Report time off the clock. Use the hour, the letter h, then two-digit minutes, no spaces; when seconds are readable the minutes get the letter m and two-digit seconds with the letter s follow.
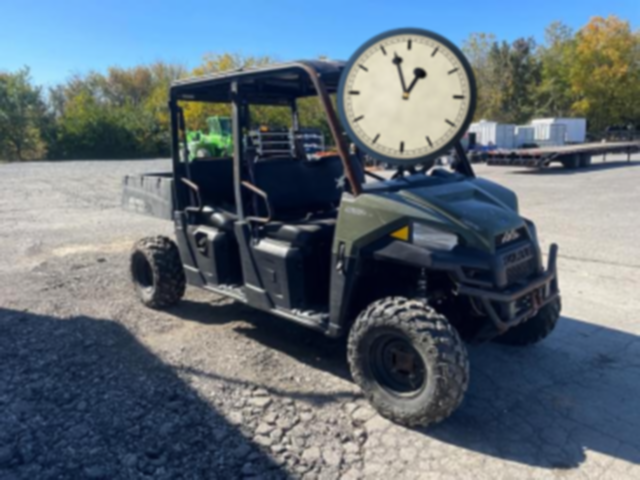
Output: 12h57
